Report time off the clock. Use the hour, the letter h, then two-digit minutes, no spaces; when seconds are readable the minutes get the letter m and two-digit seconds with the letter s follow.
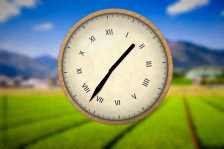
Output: 1h37
